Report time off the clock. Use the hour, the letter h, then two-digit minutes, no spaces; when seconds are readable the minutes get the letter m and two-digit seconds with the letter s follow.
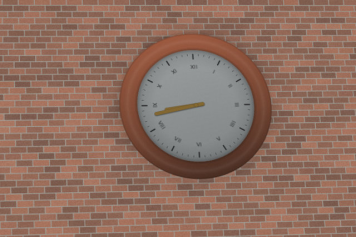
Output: 8h43
